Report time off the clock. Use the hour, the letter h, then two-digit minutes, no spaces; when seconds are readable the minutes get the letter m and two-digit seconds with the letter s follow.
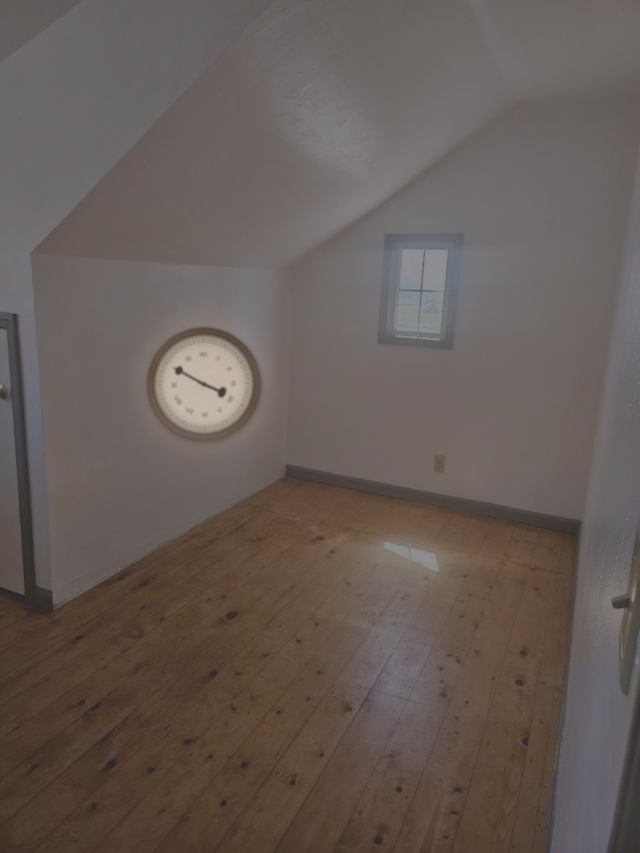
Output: 3h50
